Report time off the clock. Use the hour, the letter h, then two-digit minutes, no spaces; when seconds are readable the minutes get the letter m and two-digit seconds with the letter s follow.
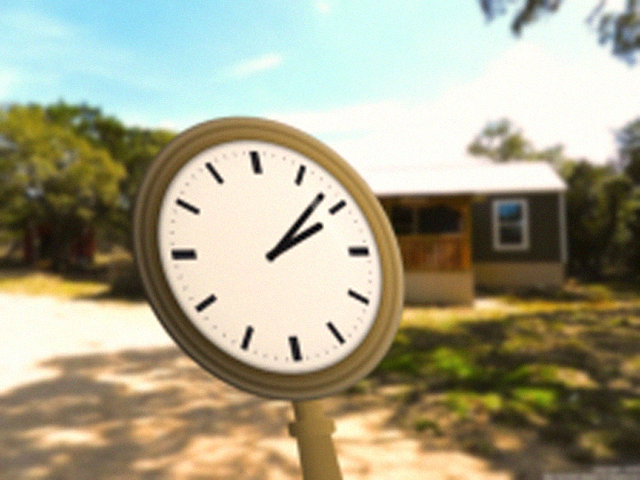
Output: 2h08
